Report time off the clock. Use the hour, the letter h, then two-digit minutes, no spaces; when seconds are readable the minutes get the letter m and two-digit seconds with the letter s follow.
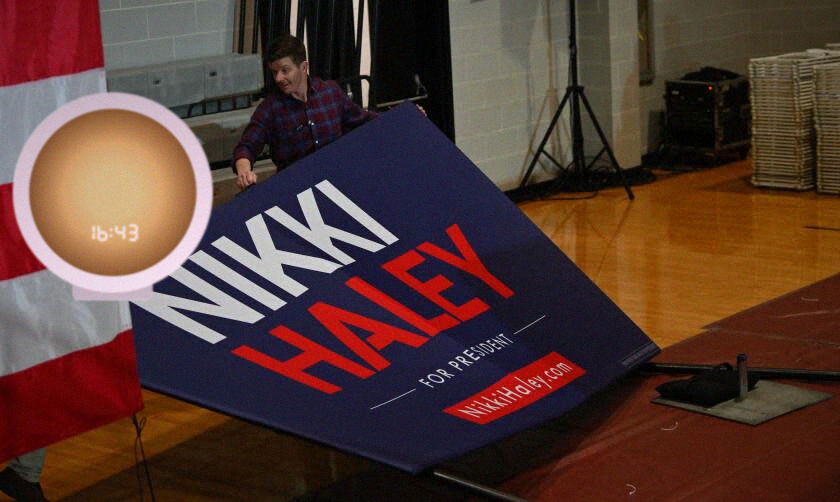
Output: 16h43
